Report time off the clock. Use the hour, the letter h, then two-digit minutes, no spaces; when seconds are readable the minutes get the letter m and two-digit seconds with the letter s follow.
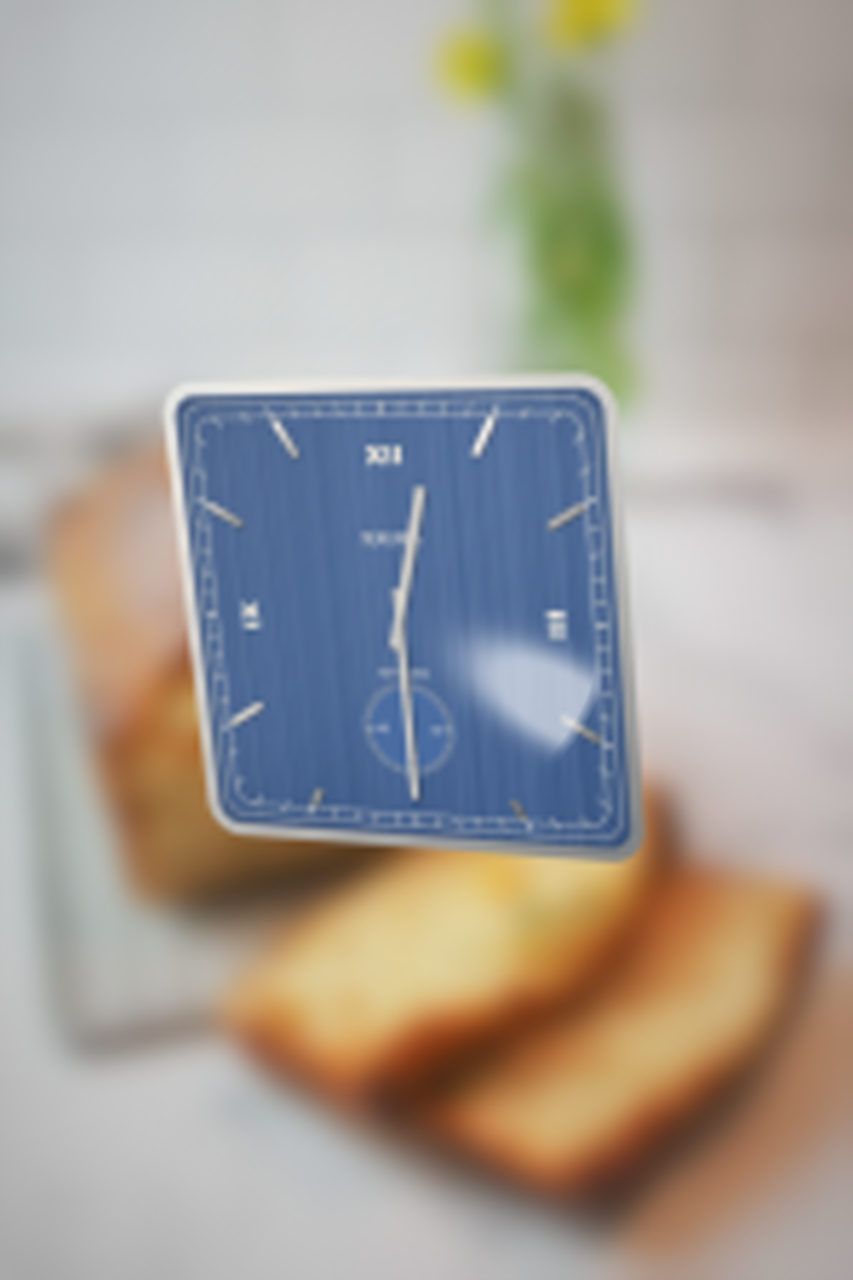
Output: 12h30
